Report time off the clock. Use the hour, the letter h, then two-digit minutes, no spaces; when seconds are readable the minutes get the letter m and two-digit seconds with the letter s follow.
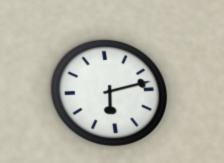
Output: 6h13
